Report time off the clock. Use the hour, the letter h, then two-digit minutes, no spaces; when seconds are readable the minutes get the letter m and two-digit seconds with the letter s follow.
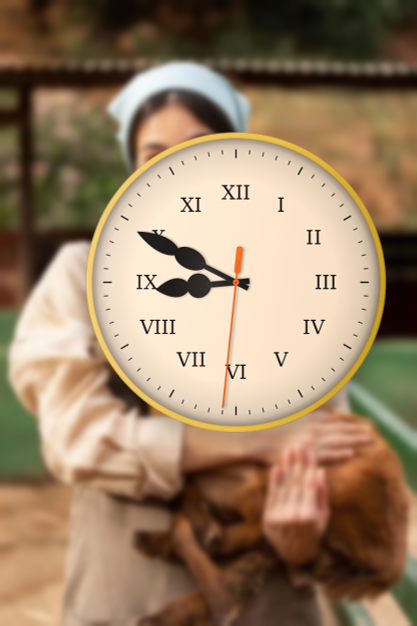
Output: 8h49m31s
